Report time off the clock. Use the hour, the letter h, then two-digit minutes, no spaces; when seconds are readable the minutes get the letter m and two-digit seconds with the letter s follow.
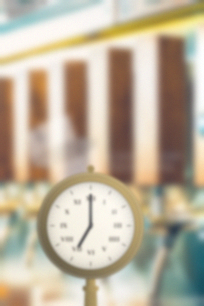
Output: 7h00
